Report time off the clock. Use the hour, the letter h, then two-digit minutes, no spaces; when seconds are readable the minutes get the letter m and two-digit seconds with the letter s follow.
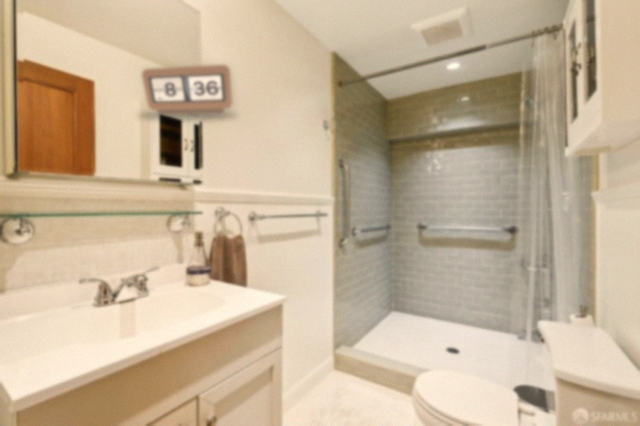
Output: 8h36
